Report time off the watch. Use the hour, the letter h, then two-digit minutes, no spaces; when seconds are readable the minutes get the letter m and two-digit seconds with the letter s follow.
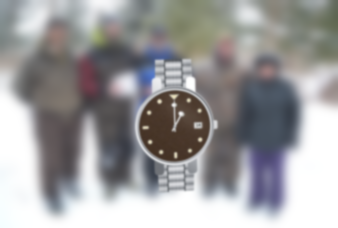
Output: 1h00
